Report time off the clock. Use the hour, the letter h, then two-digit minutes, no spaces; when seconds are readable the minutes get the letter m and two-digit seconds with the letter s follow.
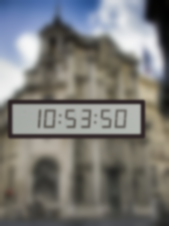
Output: 10h53m50s
